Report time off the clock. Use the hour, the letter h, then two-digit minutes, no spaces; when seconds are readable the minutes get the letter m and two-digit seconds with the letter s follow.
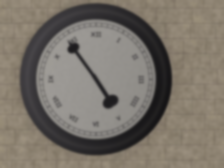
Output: 4h54
